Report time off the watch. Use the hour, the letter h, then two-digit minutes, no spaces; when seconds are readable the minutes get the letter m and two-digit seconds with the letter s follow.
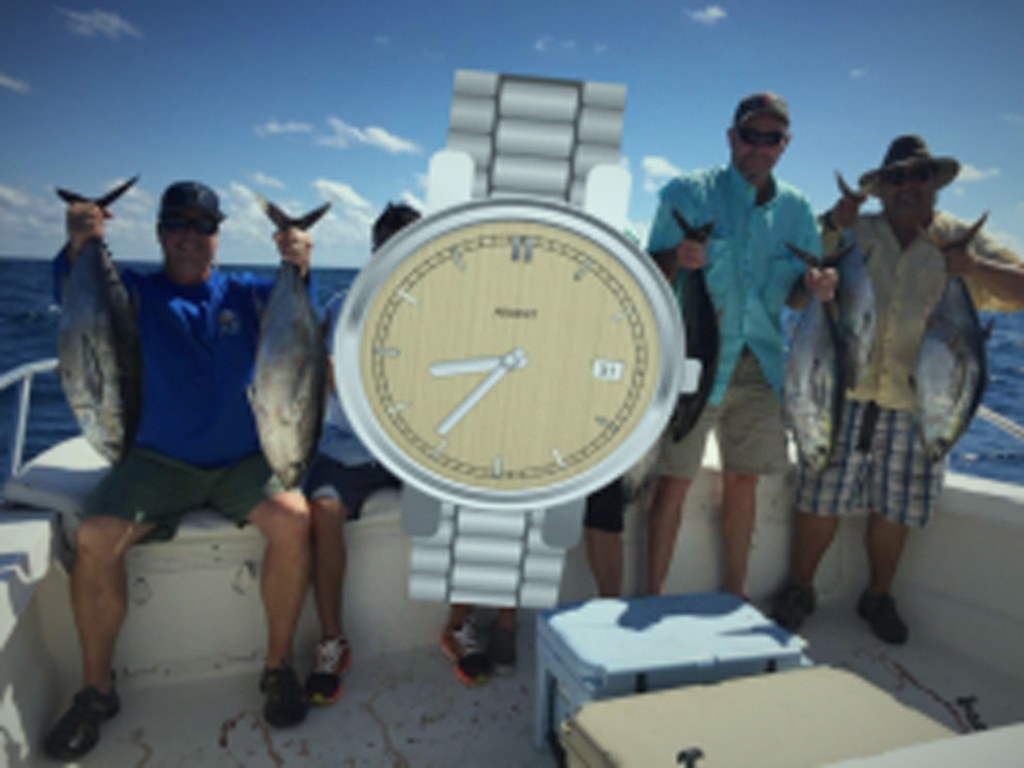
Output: 8h36
